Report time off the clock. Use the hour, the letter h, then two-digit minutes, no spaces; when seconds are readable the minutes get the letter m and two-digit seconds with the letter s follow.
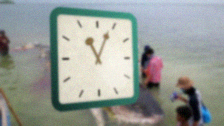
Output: 11h04
